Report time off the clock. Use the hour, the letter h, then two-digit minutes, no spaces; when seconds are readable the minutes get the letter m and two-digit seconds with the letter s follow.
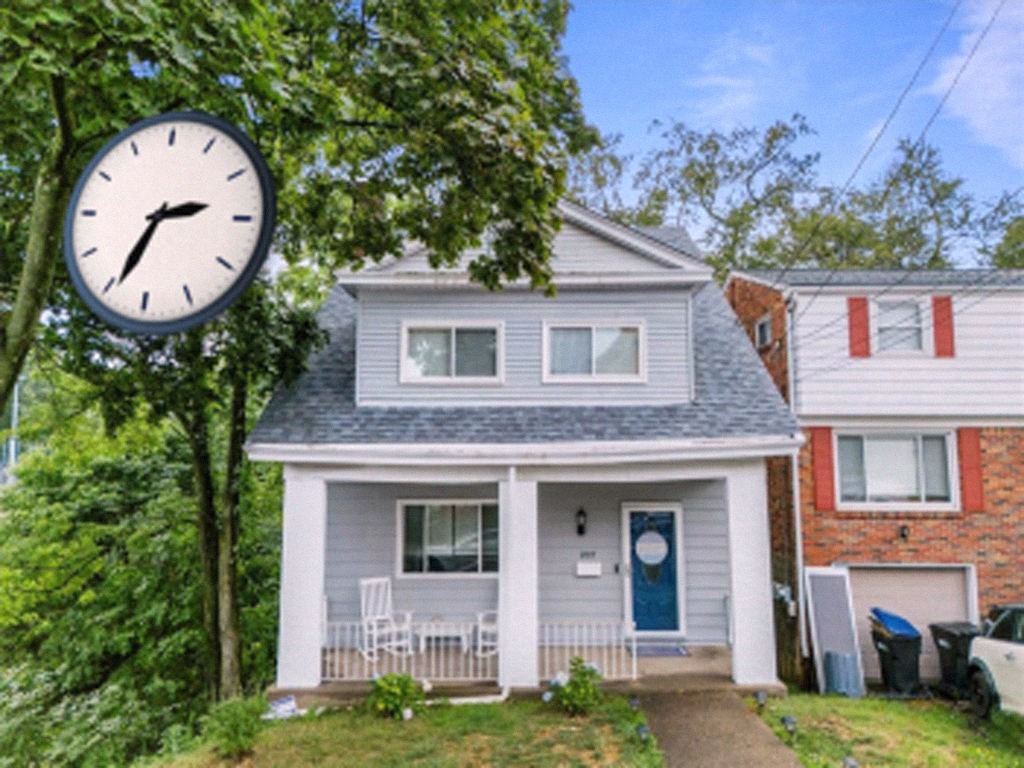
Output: 2h34
